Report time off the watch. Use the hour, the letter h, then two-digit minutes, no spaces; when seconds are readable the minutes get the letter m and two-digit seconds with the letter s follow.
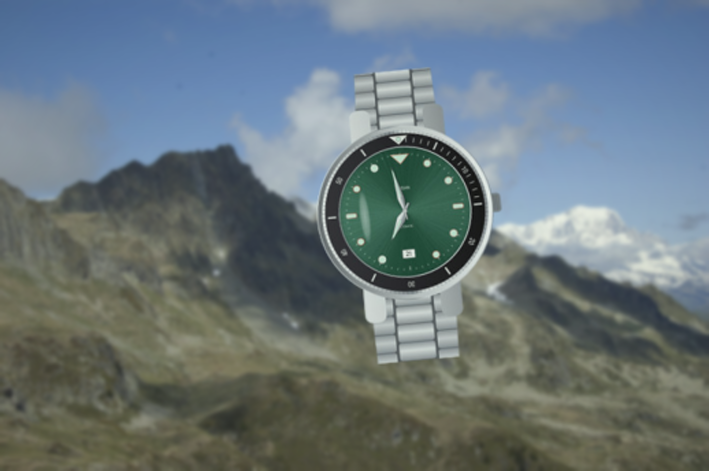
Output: 6h58
